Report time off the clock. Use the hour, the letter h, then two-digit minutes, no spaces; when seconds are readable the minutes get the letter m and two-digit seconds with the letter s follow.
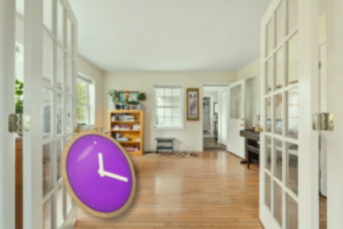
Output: 12h18
